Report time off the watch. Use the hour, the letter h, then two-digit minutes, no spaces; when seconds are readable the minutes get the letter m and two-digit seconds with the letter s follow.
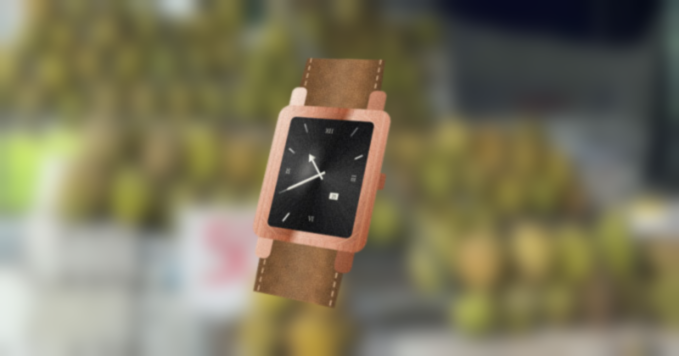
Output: 10h40
